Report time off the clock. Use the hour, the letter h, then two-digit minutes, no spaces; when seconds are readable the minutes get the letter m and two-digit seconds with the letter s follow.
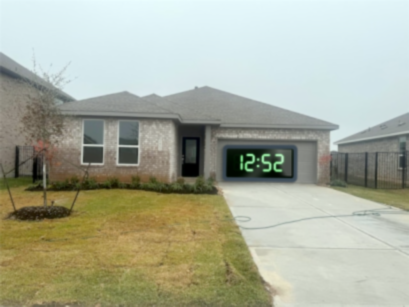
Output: 12h52
